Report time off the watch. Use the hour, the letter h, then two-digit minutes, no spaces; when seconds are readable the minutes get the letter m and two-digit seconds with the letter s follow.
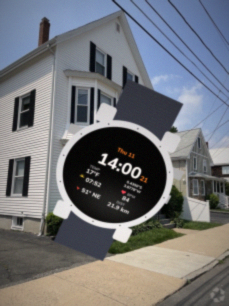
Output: 14h00
